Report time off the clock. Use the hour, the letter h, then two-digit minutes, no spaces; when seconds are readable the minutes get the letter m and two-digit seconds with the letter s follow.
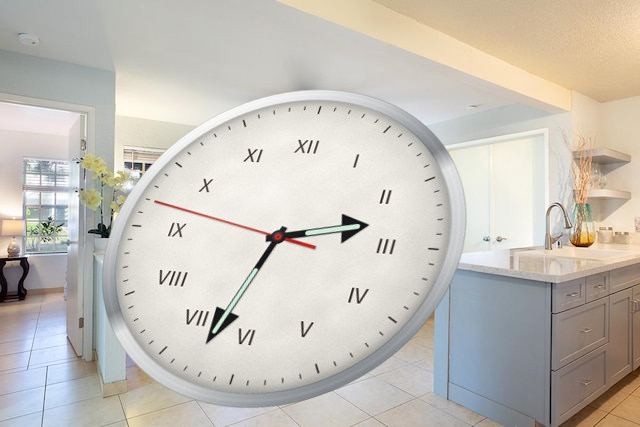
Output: 2h32m47s
